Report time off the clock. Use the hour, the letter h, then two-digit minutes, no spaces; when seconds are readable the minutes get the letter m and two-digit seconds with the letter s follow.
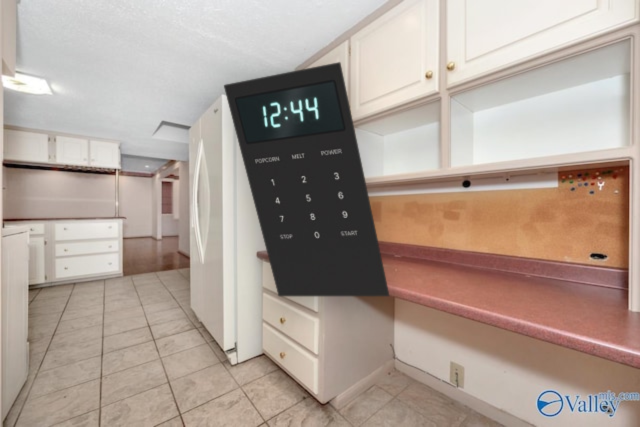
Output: 12h44
